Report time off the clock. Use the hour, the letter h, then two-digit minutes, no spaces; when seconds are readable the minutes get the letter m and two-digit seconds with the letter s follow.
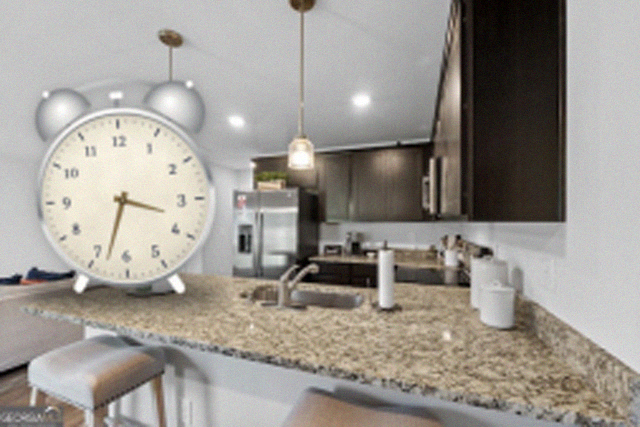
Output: 3h33
